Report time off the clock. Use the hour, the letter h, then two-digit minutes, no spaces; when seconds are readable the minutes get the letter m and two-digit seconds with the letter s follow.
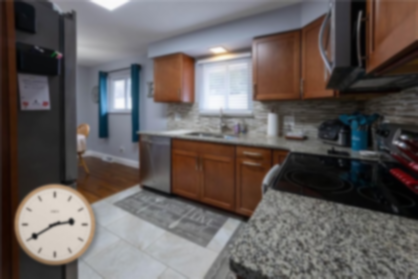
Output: 2h40
